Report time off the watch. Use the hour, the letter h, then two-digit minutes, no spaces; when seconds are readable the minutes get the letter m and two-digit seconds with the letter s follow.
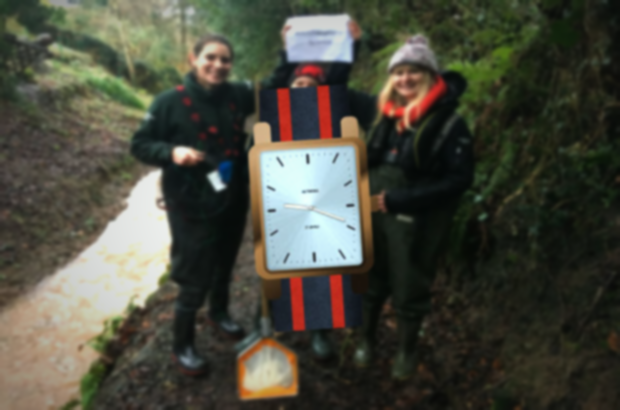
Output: 9h19
